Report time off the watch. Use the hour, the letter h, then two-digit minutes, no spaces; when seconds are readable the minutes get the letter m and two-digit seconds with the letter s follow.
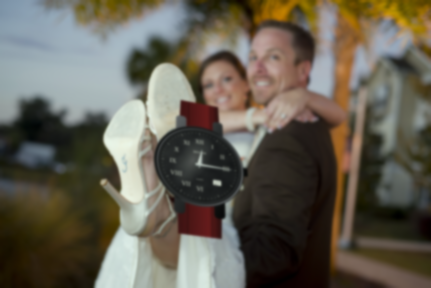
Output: 12h15
